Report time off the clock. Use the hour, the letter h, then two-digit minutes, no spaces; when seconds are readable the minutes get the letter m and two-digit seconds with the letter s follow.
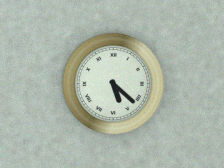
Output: 5h22
